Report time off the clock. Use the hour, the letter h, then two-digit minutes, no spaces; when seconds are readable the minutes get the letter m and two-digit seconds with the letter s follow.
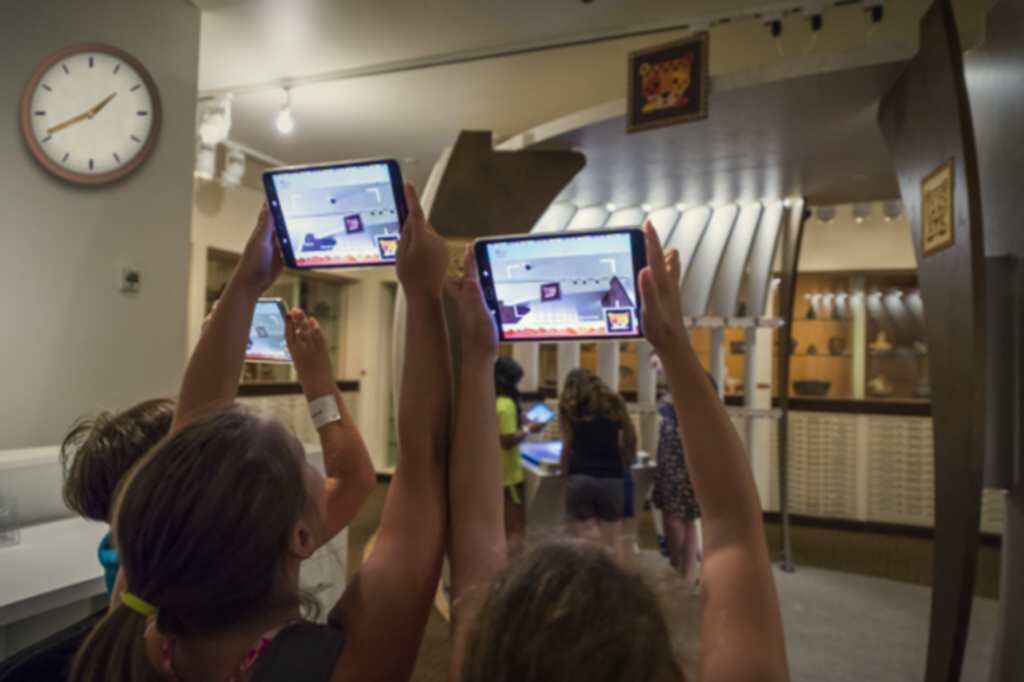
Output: 1h41
